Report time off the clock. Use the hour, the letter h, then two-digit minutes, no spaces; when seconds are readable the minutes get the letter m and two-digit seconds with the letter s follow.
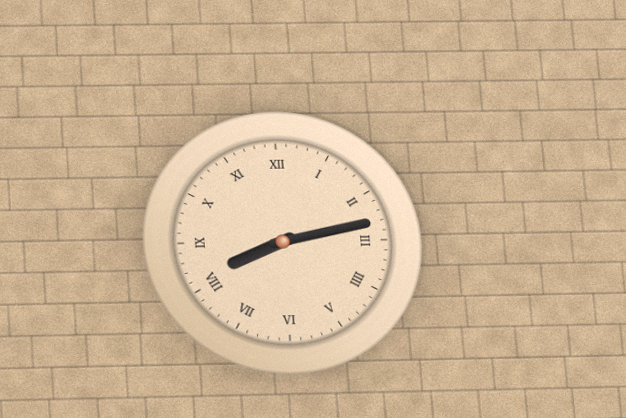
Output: 8h13
